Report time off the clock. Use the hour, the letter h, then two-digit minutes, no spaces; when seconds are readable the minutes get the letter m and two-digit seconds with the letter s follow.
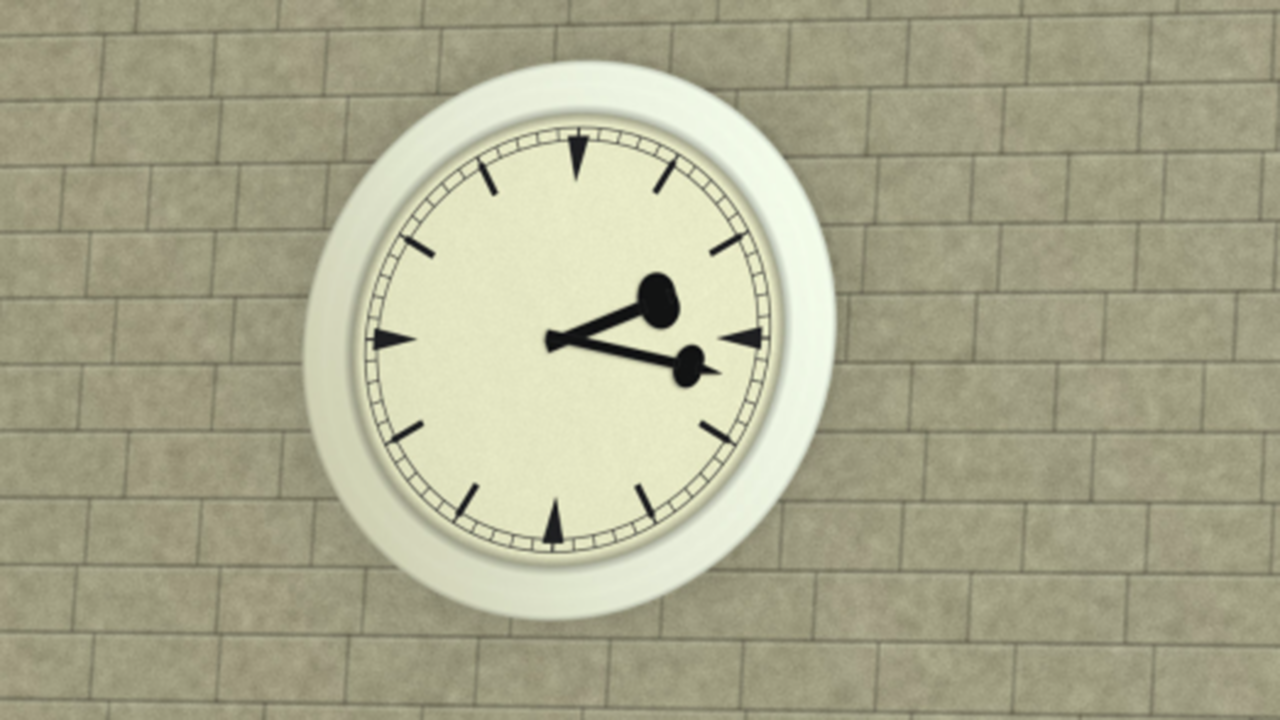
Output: 2h17
